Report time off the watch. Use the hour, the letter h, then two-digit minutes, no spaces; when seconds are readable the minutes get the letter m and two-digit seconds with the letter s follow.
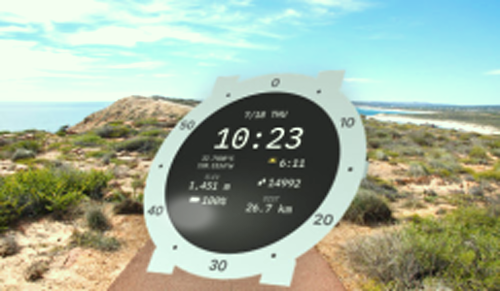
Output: 10h23
